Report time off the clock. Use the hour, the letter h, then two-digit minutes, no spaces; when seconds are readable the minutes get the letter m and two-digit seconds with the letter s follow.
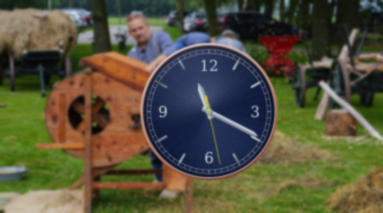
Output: 11h19m28s
